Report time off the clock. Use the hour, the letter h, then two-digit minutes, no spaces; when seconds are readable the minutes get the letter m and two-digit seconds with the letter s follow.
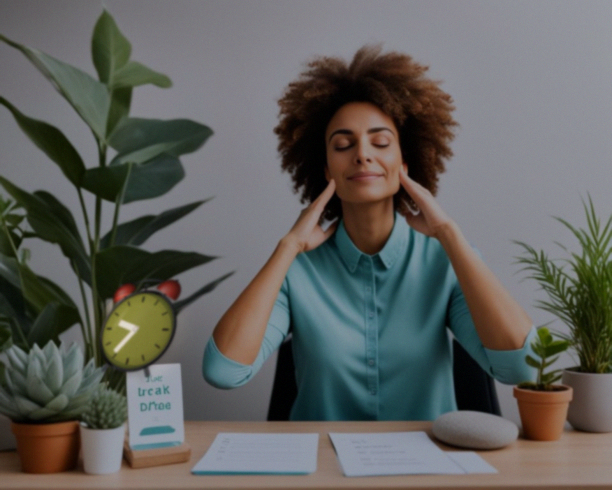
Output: 9h36
